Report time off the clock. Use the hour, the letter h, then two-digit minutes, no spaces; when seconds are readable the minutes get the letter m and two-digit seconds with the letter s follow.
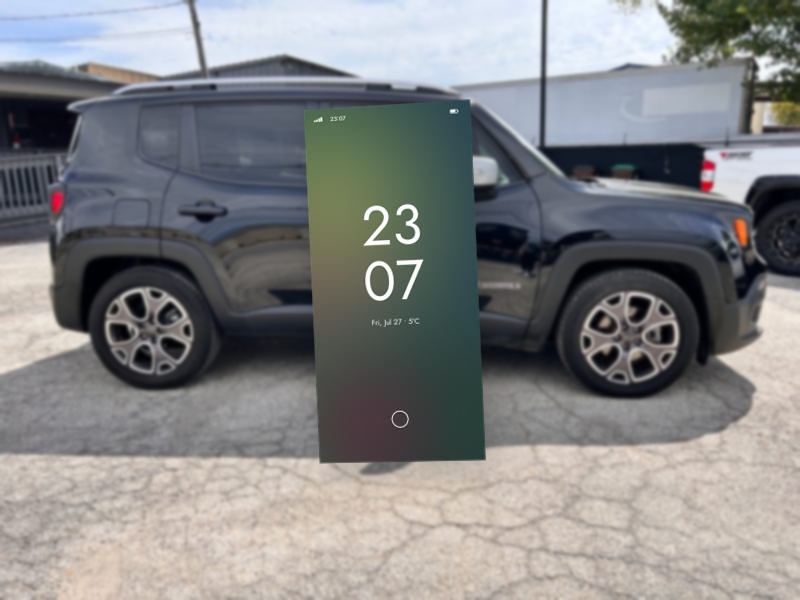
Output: 23h07
